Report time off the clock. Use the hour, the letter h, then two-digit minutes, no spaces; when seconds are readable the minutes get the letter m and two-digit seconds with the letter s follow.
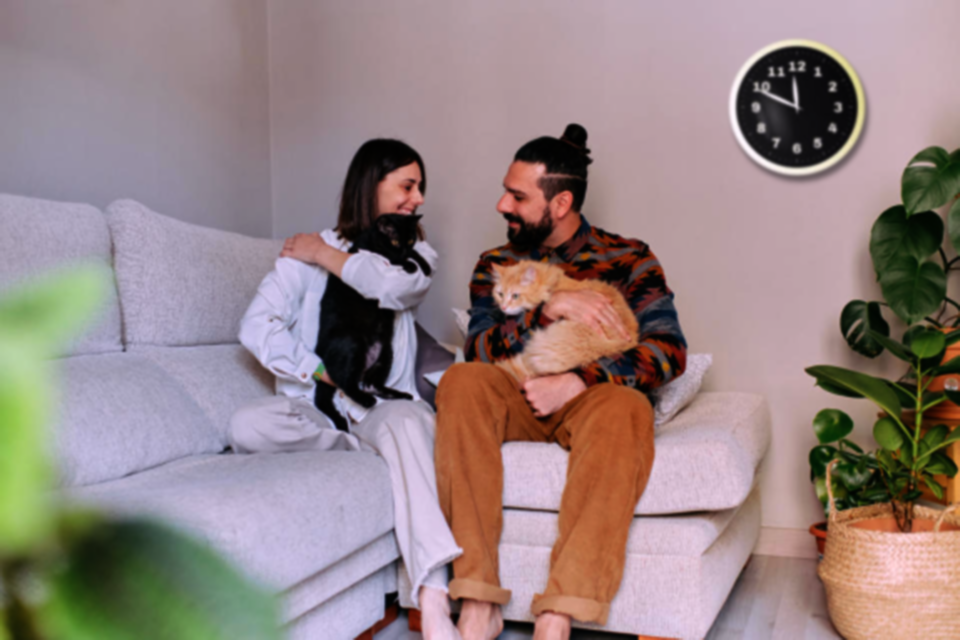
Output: 11h49
